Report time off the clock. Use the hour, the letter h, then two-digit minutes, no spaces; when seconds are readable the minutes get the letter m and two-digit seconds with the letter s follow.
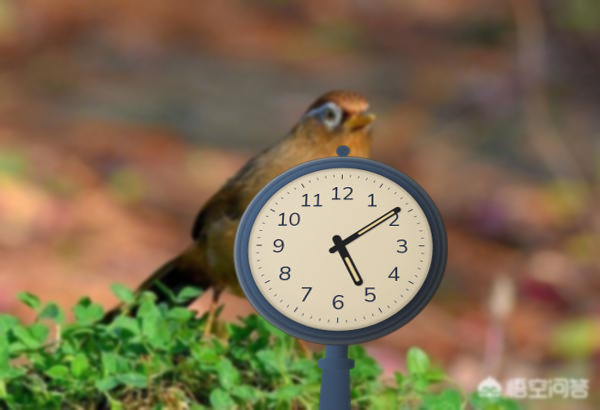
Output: 5h09
